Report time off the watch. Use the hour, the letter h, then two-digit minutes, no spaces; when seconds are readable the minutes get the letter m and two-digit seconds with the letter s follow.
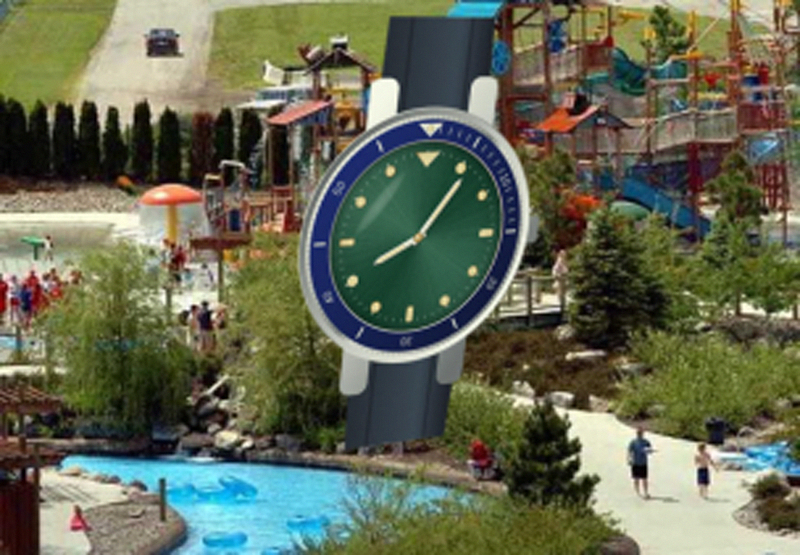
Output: 8h06
